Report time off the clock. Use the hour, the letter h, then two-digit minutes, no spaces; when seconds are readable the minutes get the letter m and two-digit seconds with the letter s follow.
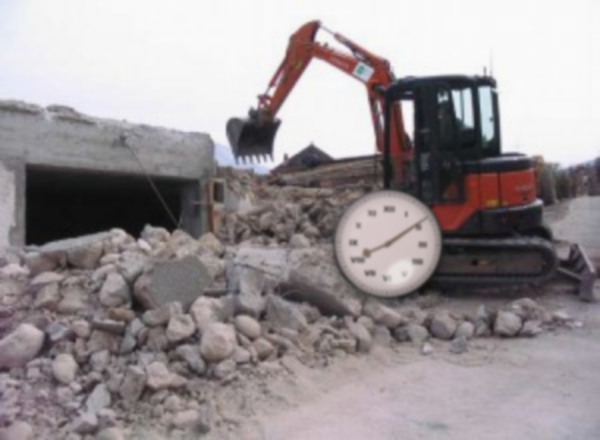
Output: 8h09
